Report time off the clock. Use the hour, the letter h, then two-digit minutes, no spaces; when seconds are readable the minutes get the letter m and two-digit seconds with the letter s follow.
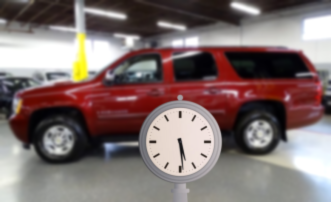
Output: 5h29
